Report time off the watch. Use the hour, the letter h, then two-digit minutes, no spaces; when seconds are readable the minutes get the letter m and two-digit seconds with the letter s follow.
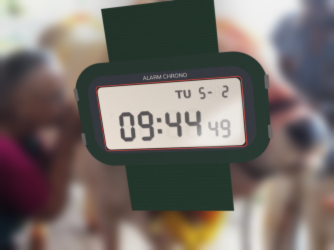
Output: 9h44m49s
